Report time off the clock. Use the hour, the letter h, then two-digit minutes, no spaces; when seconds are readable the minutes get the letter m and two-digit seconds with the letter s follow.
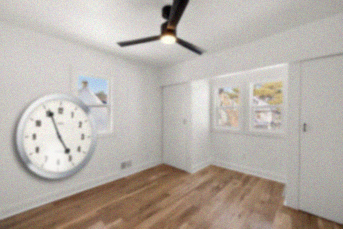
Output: 4h56
